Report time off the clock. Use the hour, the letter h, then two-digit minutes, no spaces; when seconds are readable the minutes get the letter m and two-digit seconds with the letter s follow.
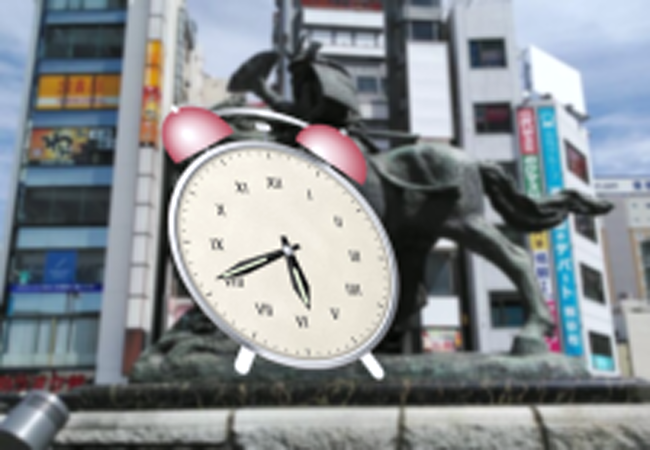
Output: 5h41
